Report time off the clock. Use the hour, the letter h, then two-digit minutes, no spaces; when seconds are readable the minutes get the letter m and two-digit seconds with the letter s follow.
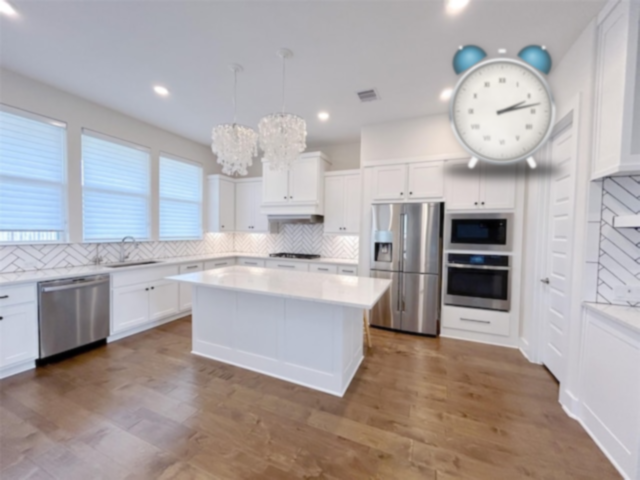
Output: 2h13
